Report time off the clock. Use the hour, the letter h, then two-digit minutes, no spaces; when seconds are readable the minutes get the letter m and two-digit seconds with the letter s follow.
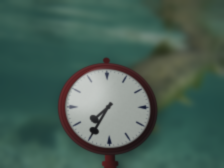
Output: 7h35
